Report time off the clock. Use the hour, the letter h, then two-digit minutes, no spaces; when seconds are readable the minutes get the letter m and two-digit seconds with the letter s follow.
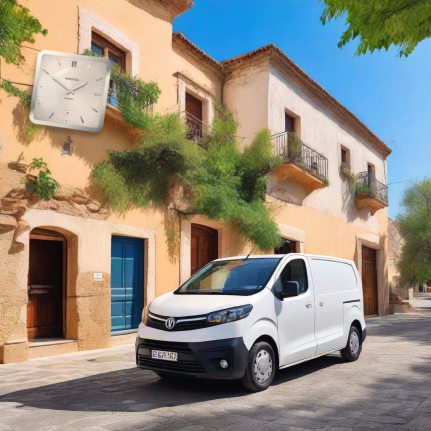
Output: 1h50
